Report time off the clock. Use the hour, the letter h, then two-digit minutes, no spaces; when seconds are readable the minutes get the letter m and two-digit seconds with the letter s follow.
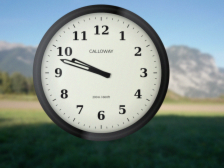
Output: 9h48
